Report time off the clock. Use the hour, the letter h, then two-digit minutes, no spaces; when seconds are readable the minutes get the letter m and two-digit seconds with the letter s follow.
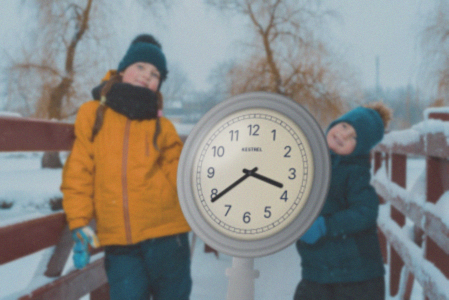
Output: 3h39
